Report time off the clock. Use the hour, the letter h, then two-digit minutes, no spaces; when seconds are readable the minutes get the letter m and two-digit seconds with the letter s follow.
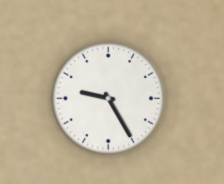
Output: 9h25
